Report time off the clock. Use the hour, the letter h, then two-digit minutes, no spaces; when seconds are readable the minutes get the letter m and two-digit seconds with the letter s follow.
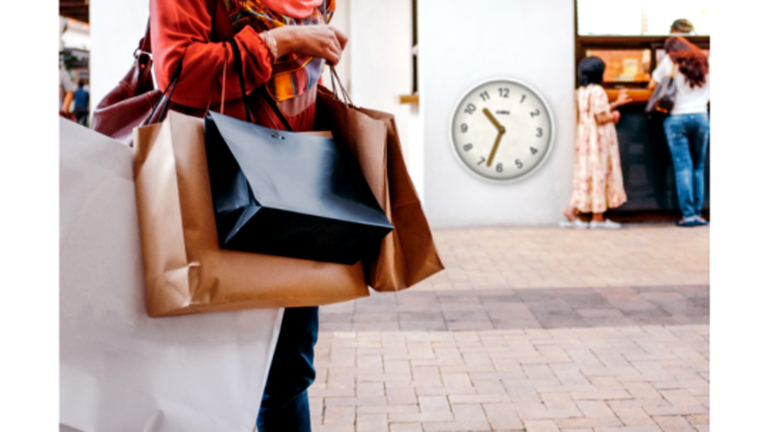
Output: 10h33
